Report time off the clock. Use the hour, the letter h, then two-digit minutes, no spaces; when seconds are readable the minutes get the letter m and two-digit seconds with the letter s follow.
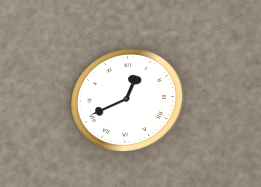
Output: 12h41
